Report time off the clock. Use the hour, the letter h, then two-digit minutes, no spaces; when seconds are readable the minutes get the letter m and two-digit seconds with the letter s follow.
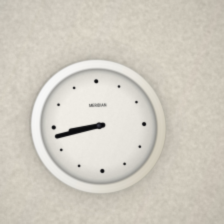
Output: 8h43
